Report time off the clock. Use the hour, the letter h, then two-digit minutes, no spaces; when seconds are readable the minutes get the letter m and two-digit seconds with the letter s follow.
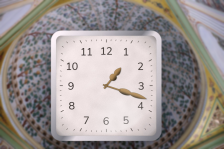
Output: 1h18
